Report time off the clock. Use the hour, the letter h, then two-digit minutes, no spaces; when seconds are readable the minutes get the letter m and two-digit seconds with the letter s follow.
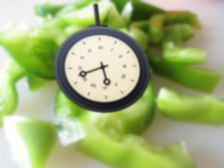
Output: 5h42
